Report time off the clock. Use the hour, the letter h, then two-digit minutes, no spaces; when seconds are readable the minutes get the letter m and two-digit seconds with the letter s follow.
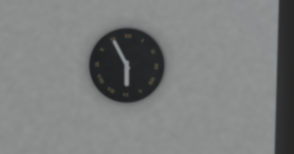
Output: 5h55
